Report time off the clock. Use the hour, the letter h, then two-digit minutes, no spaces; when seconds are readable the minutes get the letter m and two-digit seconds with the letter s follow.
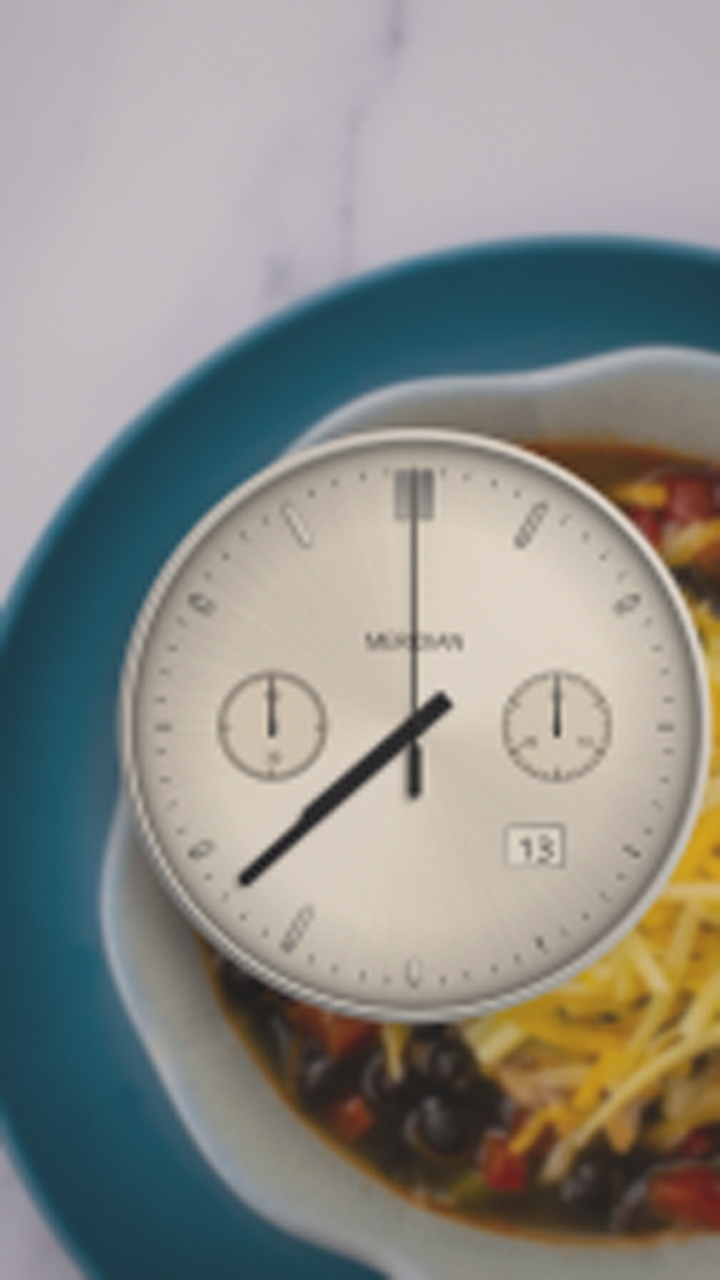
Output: 7h38
